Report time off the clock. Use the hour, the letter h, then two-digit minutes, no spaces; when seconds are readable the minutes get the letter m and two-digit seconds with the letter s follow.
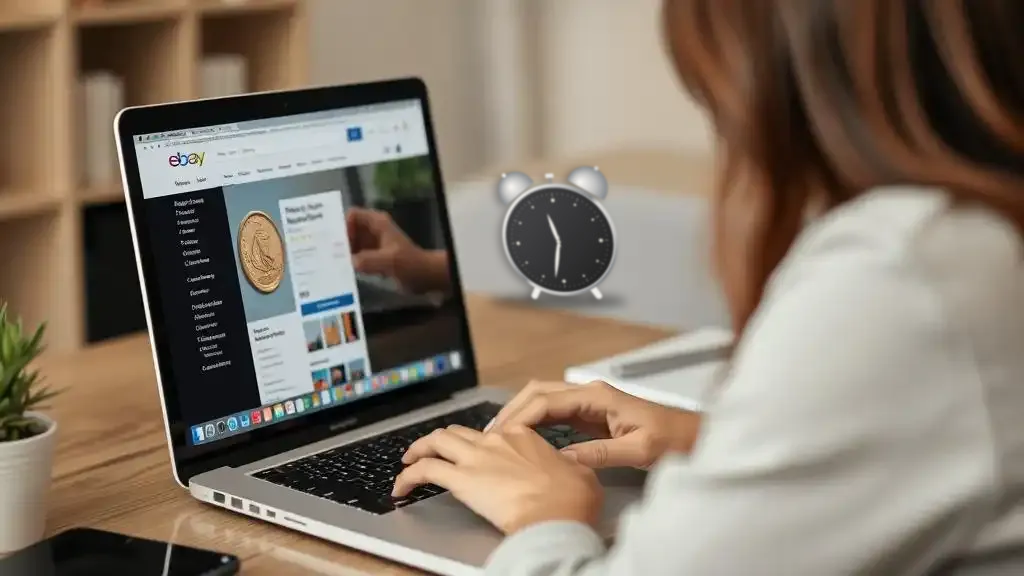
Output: 11h32
